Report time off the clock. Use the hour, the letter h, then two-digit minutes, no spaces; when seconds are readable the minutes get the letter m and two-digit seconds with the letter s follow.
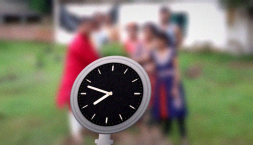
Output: 7h48
